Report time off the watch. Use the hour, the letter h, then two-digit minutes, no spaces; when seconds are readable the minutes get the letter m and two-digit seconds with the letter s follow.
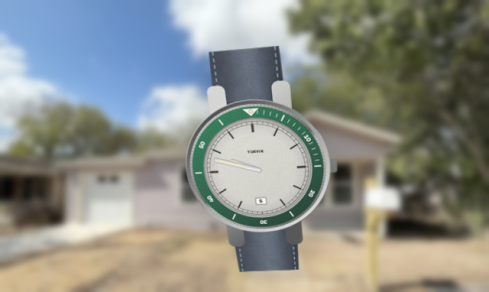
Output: 9h48
